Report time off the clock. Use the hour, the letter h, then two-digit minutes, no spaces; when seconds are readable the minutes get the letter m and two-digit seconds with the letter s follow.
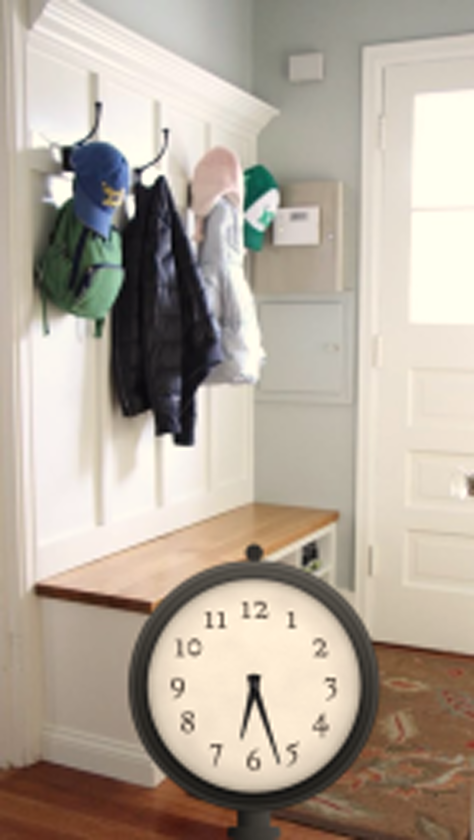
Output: 6h27
